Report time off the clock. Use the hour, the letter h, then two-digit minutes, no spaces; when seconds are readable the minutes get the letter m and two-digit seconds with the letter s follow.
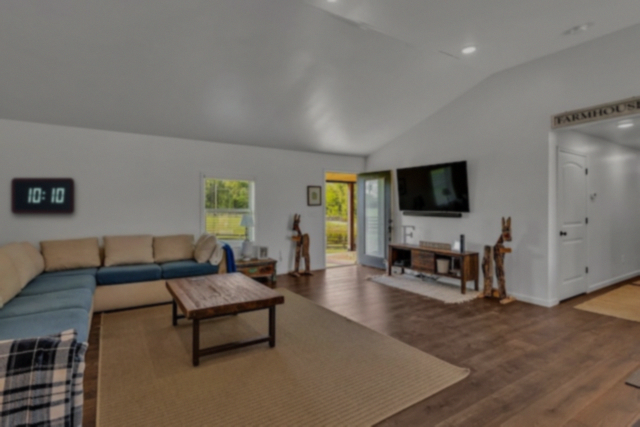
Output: 10h10
